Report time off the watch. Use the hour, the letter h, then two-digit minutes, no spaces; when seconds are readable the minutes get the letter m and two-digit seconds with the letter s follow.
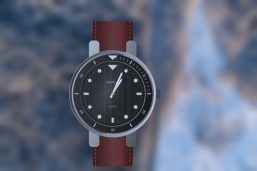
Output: 1h04
